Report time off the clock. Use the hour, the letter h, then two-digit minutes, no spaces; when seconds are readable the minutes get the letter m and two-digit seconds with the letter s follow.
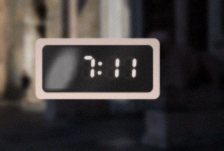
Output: 7h11
